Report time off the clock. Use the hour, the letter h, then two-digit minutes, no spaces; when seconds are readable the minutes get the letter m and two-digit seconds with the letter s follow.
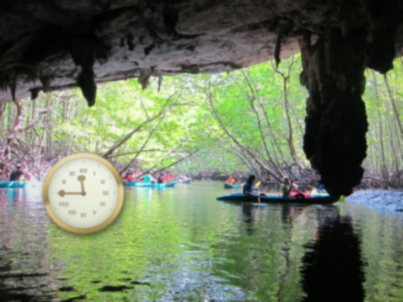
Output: 11h45
